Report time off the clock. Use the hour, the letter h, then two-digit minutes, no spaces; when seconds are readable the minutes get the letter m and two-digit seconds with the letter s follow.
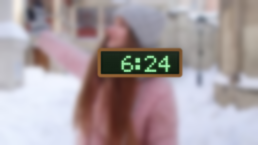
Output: 6h24
